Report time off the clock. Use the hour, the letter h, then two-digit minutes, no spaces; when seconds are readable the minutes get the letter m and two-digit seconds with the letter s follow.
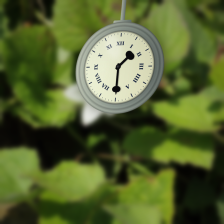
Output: 1h30
